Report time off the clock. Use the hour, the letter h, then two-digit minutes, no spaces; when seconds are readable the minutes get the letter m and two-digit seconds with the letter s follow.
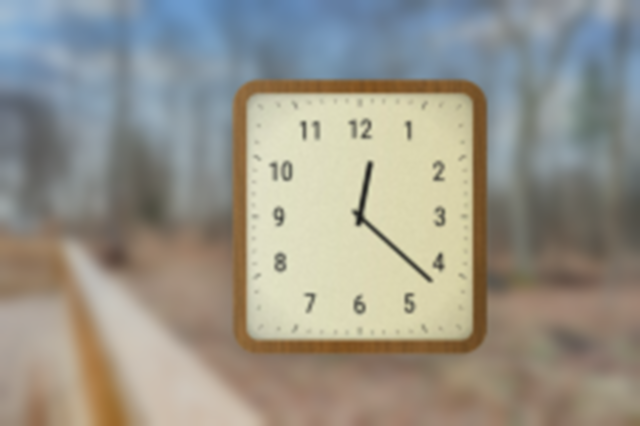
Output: 12h22
